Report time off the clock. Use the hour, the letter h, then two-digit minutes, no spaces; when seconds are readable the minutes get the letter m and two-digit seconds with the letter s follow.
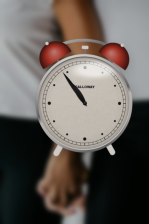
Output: 10h54
